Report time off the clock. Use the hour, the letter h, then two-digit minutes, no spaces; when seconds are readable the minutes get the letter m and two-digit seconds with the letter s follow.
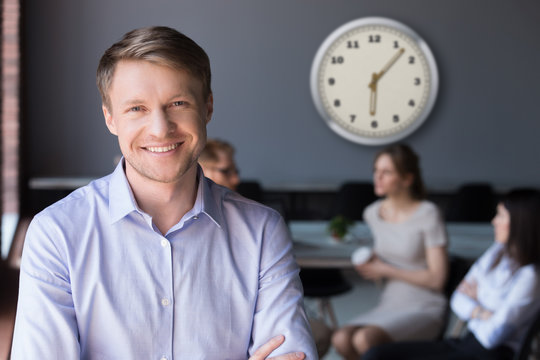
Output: 6h07
